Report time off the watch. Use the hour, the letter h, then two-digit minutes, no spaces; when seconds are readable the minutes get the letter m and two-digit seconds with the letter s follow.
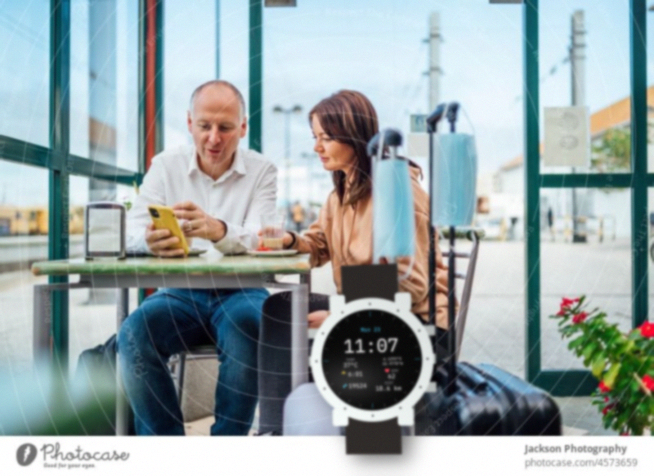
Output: 11h07
